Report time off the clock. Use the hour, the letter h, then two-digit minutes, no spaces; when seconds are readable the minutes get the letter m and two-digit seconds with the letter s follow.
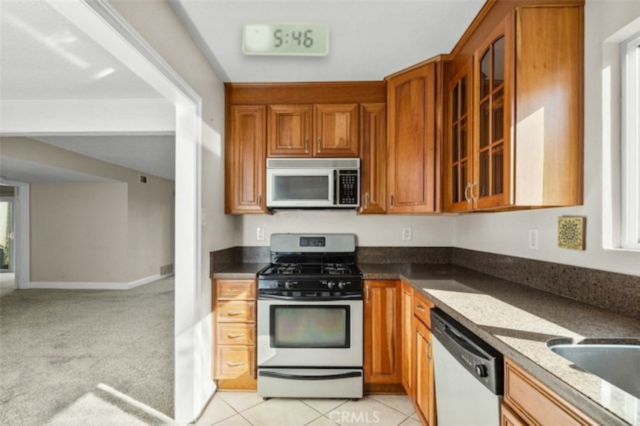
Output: 5h46
